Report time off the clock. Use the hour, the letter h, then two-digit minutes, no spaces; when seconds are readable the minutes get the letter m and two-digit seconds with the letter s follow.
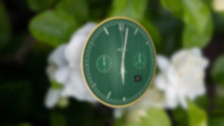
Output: 6h02
